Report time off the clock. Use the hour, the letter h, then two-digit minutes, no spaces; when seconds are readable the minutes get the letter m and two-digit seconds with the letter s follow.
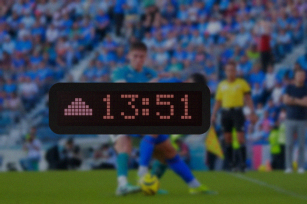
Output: 13h51
